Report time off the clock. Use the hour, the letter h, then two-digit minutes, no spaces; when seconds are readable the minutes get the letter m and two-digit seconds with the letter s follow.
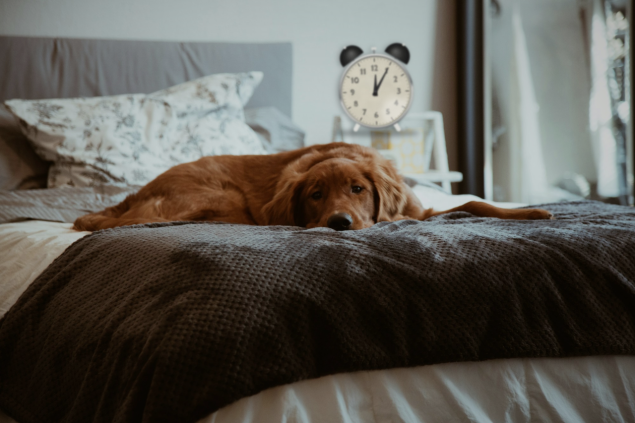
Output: 12h05
